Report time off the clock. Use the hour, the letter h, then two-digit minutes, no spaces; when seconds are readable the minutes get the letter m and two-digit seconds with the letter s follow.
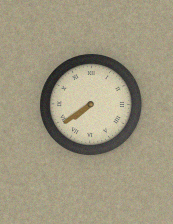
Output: 7h39
